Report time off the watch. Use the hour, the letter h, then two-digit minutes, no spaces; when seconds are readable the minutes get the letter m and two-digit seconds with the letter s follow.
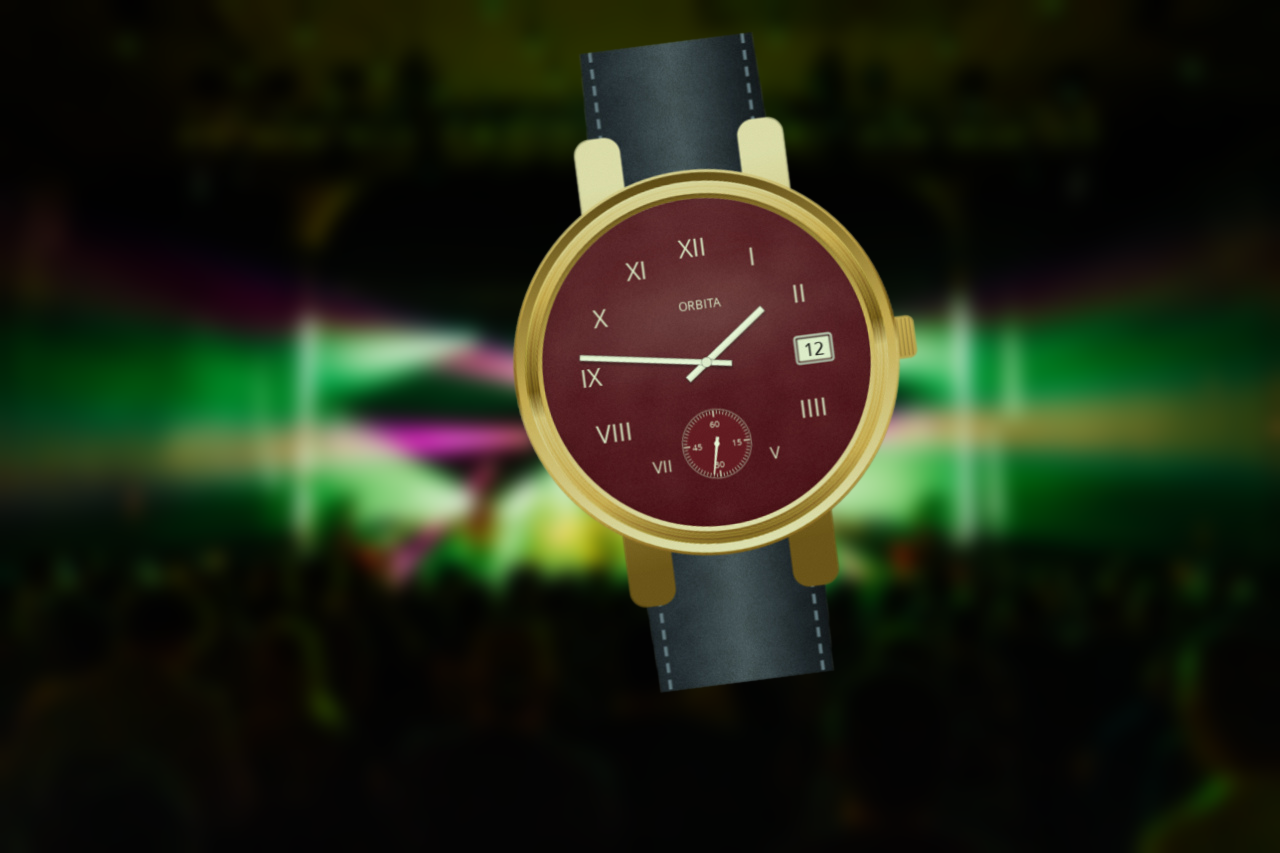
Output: 1h46m32s
